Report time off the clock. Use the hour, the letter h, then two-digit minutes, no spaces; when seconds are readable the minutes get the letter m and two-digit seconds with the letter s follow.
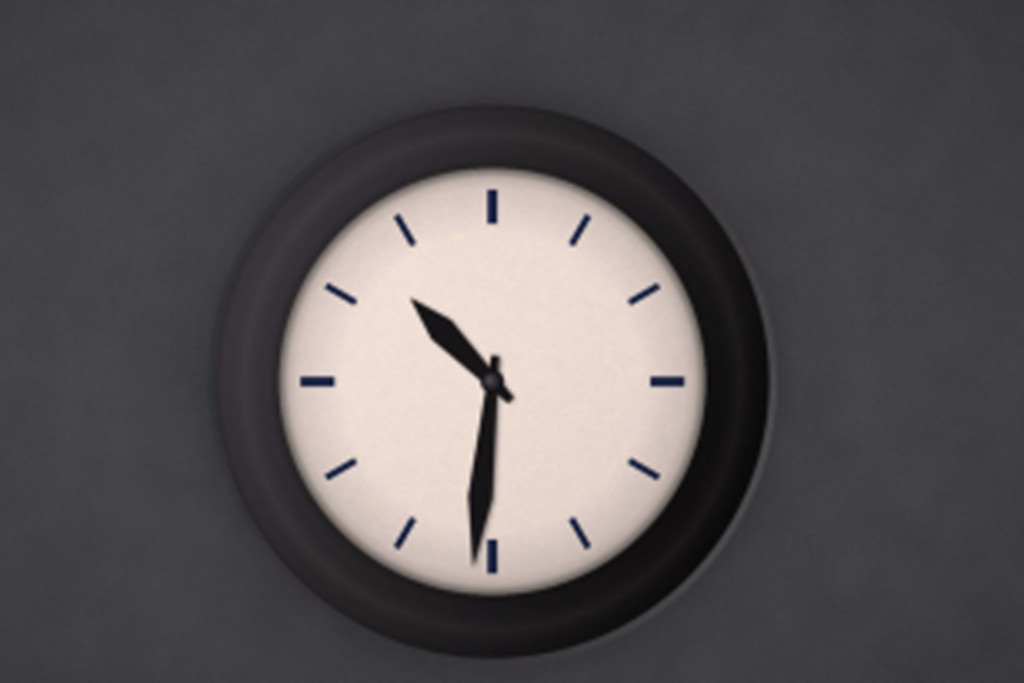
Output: 10h31
